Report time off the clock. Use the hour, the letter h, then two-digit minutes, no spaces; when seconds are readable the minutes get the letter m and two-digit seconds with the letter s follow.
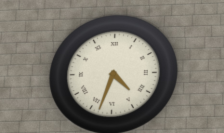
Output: 4h33
